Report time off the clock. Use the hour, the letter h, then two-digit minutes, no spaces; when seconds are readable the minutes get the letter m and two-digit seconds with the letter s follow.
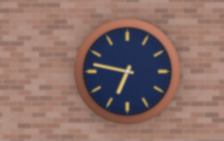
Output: 6h47
